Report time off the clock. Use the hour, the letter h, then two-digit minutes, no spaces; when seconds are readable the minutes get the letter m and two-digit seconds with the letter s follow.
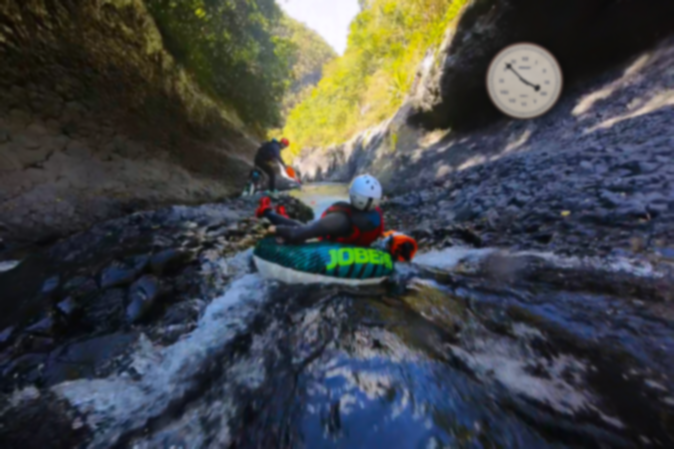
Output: 3h52
